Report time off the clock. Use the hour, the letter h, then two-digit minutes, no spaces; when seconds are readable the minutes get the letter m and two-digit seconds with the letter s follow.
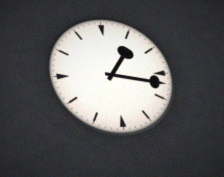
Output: 1h17
